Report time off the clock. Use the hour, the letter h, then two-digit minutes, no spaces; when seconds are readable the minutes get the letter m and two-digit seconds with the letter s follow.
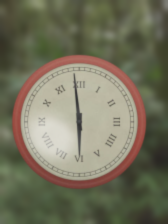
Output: 5h59
